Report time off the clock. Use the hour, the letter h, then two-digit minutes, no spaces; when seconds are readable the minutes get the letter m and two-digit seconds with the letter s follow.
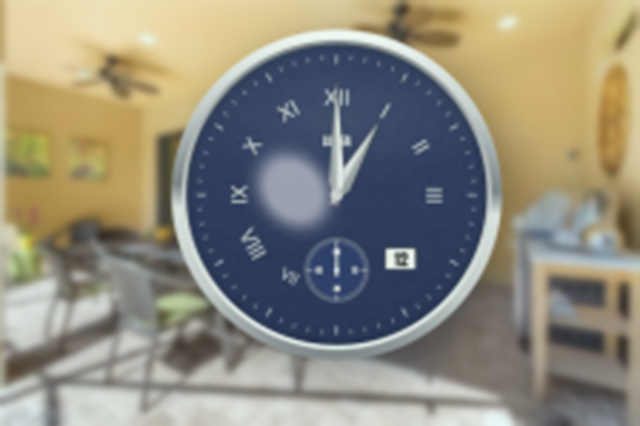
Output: 1h00
